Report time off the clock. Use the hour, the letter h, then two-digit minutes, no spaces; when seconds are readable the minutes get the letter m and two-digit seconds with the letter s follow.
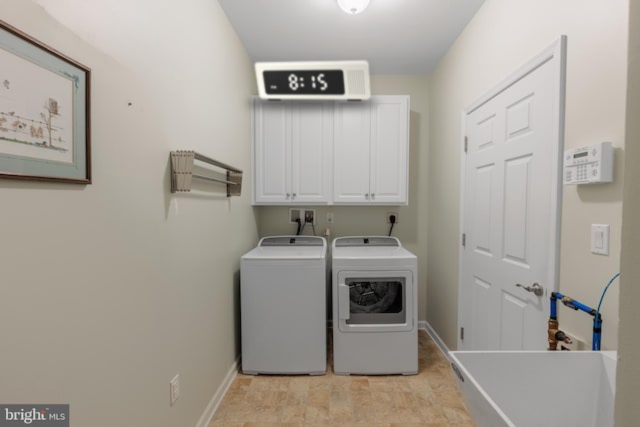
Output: 8h15
